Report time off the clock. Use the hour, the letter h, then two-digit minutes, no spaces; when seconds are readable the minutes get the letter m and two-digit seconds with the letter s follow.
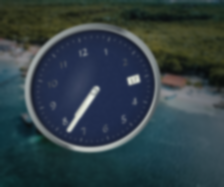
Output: 7h38
